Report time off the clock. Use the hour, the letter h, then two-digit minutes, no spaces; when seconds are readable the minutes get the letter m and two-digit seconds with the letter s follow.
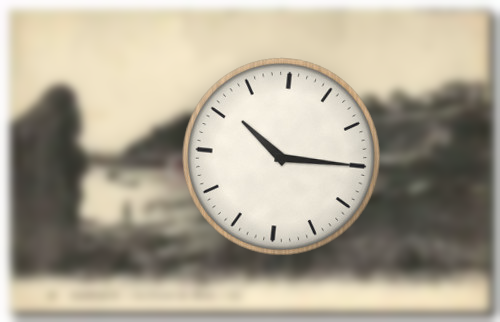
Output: 10h15
